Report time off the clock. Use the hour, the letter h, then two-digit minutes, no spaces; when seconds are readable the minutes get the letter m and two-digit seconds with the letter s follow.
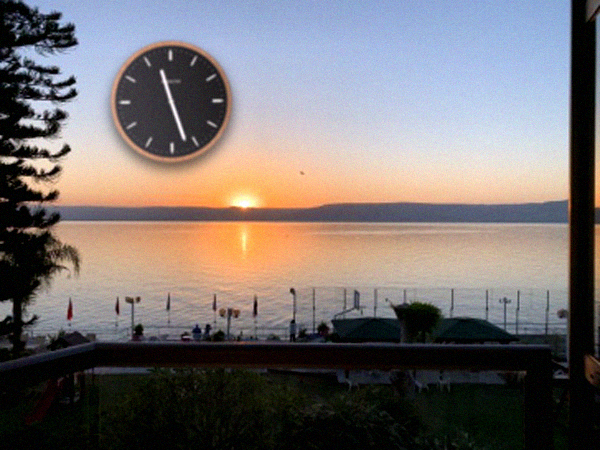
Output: 11h27
